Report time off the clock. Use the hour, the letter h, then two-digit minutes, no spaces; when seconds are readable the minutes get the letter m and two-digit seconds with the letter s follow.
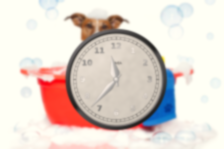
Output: 11h37
